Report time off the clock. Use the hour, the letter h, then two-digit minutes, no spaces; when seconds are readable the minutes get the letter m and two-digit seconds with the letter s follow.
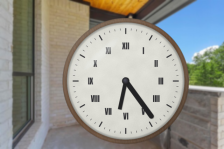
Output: 6h24
